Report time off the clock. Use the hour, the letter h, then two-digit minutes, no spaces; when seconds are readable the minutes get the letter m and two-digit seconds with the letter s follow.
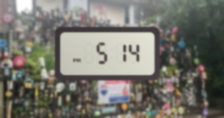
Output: 5h14
